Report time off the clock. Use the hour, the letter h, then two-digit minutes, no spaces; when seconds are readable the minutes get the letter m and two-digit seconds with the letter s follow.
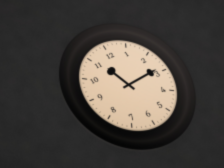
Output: 11h14
